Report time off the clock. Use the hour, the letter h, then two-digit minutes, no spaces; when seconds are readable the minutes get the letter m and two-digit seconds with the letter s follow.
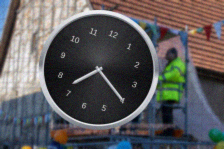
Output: 7h20
